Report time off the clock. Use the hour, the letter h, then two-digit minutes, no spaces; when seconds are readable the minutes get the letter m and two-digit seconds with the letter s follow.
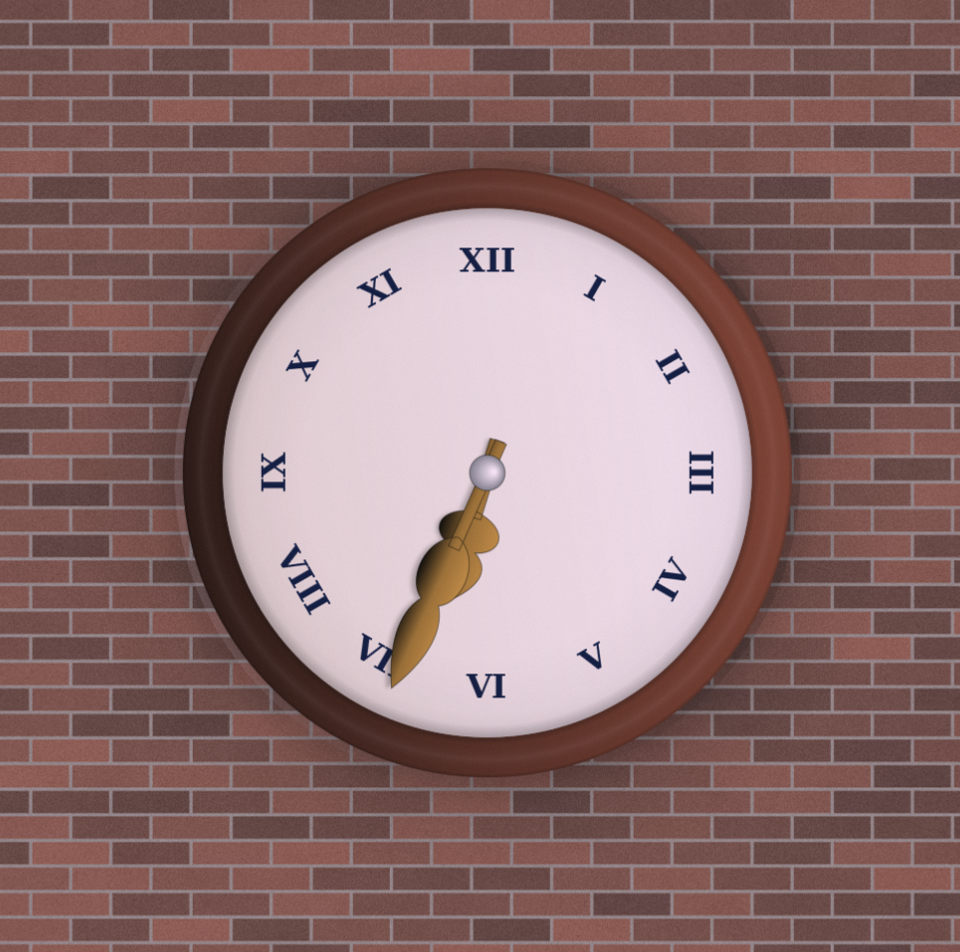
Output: 6h34
